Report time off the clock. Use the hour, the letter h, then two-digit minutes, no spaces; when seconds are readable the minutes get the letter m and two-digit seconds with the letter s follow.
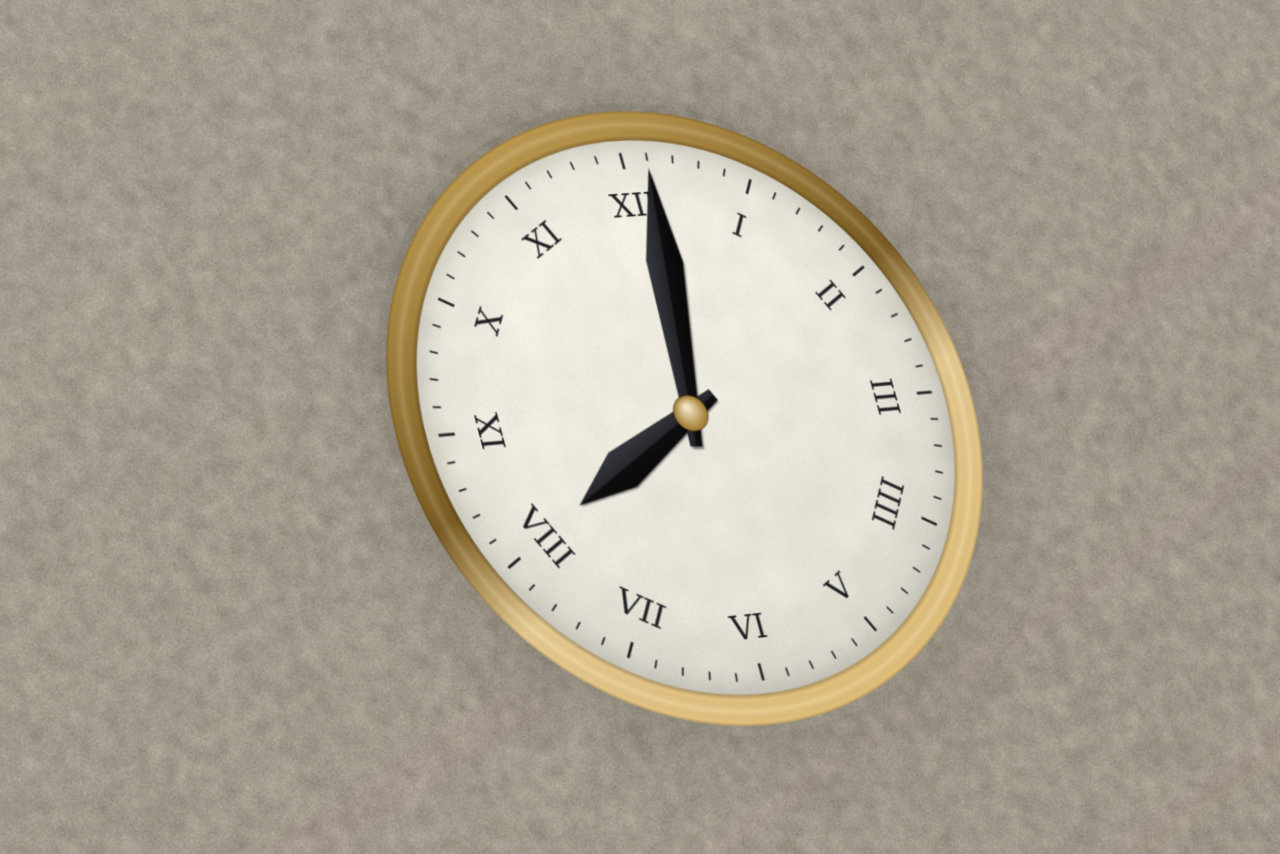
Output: 8h01
